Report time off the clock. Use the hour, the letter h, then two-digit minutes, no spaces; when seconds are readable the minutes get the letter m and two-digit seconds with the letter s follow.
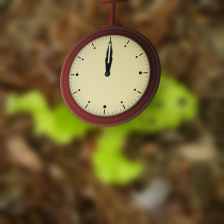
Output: 12h00
